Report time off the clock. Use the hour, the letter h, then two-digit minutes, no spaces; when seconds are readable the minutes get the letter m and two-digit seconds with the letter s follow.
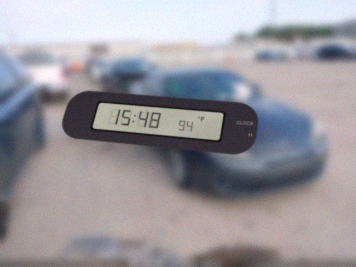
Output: 15h48
